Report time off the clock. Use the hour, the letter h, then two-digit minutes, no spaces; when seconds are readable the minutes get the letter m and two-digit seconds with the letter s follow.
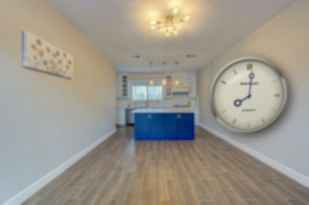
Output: 8h01
